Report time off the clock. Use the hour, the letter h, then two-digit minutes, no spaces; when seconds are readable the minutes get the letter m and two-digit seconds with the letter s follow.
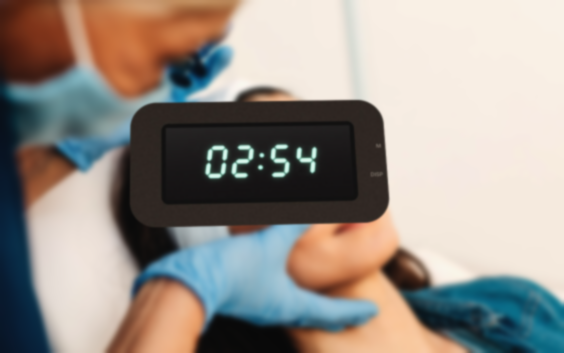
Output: 2h54
